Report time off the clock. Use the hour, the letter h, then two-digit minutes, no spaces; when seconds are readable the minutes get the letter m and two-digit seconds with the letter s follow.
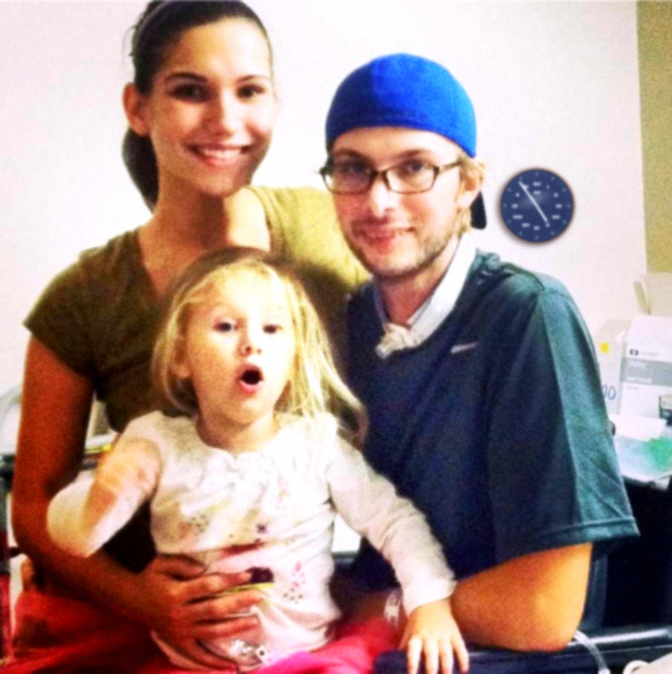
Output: 4h54
